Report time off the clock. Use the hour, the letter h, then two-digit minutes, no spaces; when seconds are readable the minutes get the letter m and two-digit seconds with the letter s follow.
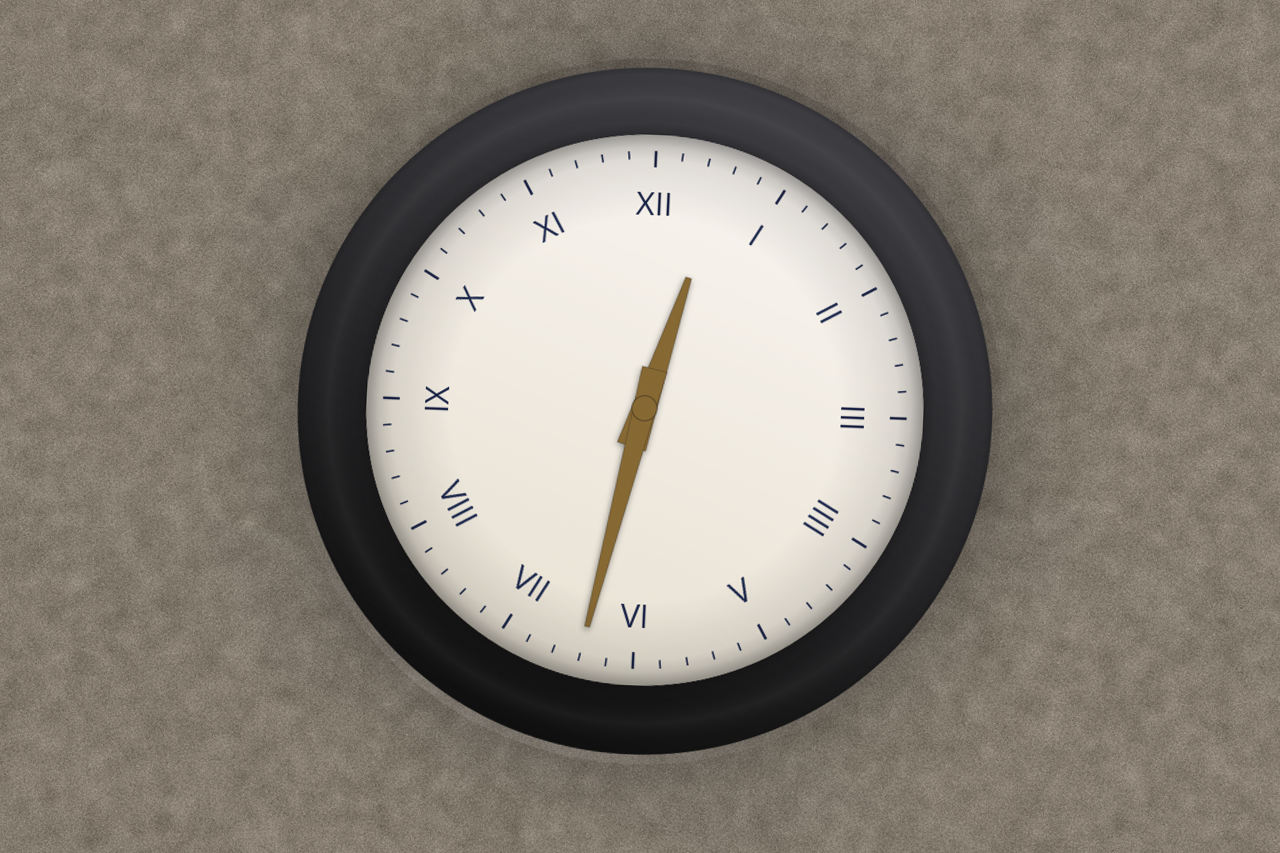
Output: 12h32
